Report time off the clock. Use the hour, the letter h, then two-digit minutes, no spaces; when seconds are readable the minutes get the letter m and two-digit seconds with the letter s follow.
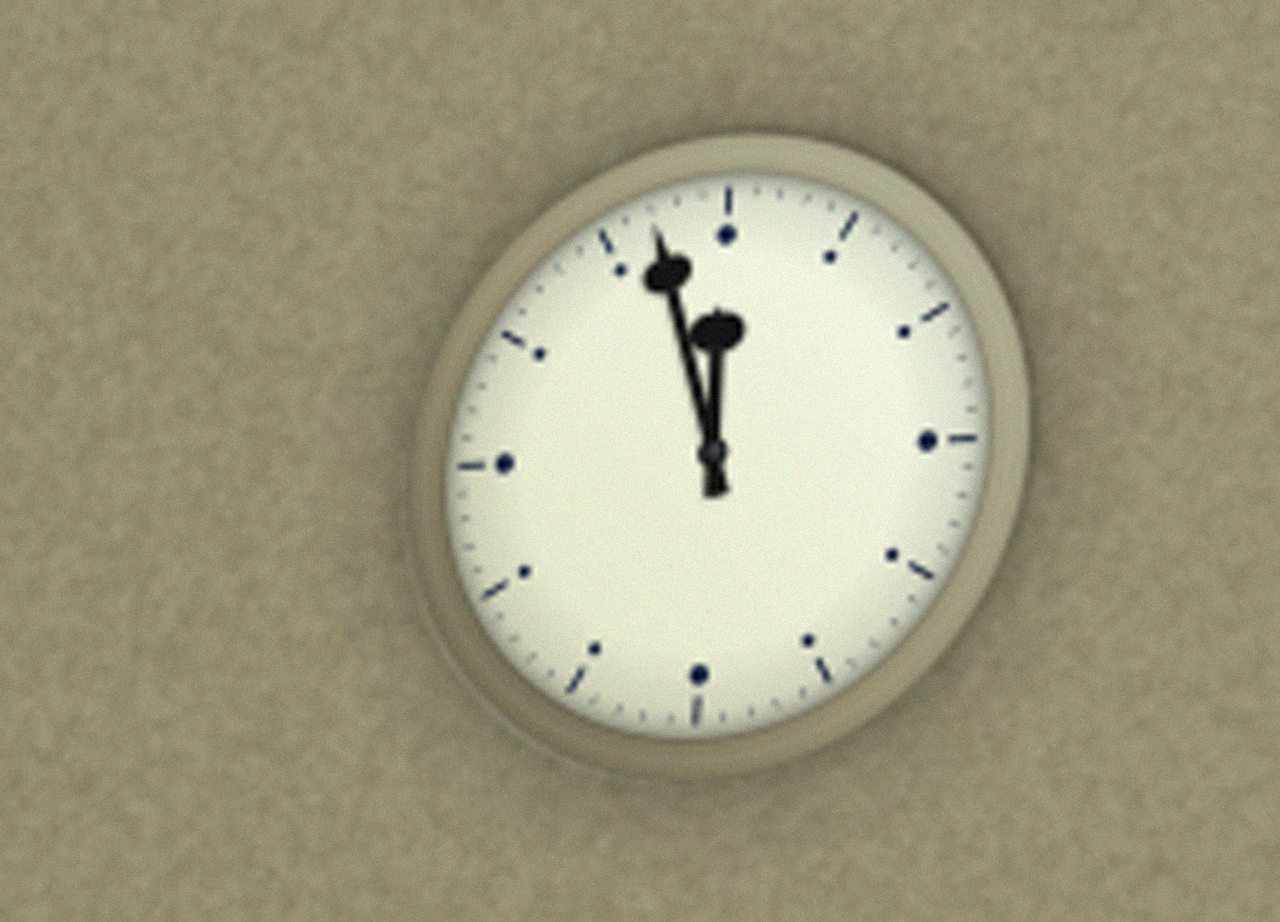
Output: 11h57
